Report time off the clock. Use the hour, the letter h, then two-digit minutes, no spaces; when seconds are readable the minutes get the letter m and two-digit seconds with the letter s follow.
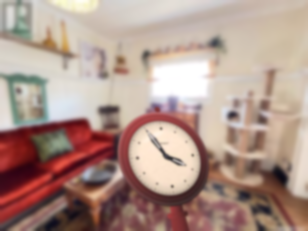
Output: 3h55
